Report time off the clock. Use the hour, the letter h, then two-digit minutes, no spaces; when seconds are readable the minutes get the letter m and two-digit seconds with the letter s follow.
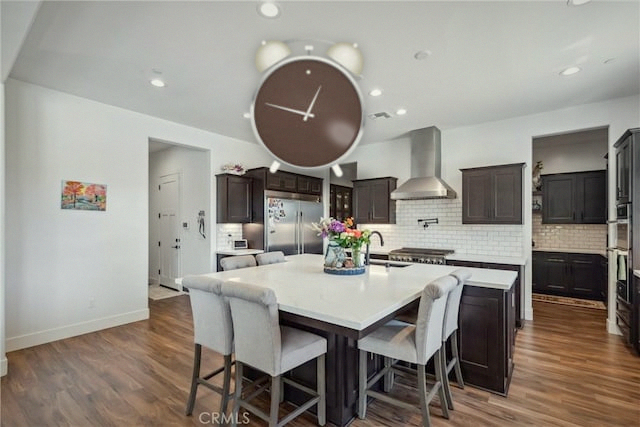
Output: 12h47
